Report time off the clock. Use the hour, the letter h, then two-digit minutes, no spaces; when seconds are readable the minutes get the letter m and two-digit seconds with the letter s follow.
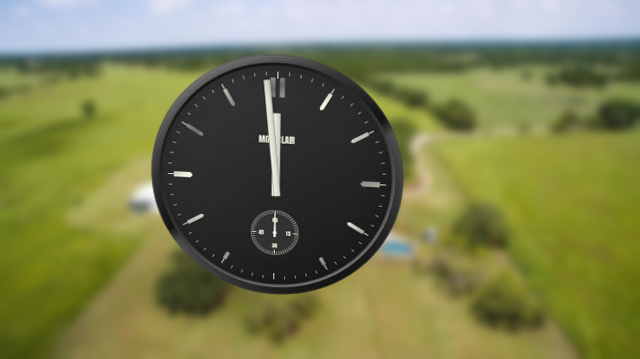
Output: 11h59
